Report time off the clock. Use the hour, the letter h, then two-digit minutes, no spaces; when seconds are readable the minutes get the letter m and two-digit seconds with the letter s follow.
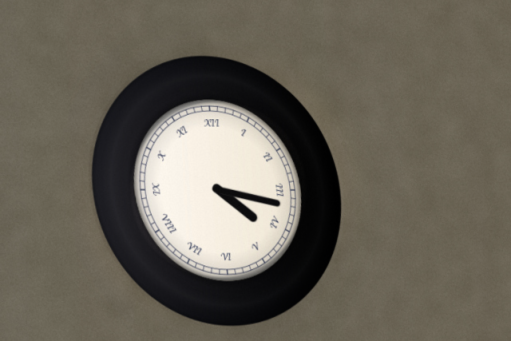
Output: 4h17
